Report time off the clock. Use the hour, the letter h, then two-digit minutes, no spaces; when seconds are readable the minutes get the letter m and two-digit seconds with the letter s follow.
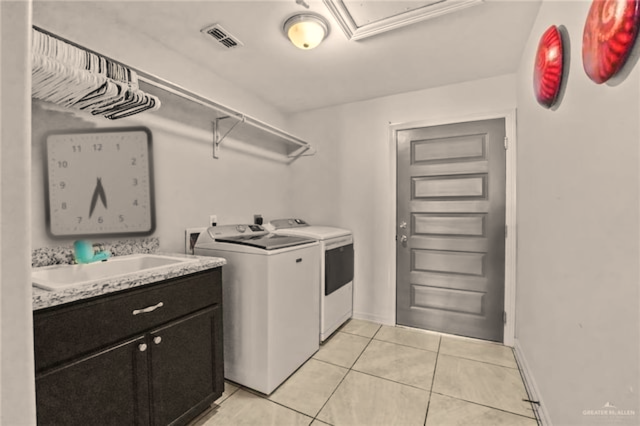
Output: 5h33
